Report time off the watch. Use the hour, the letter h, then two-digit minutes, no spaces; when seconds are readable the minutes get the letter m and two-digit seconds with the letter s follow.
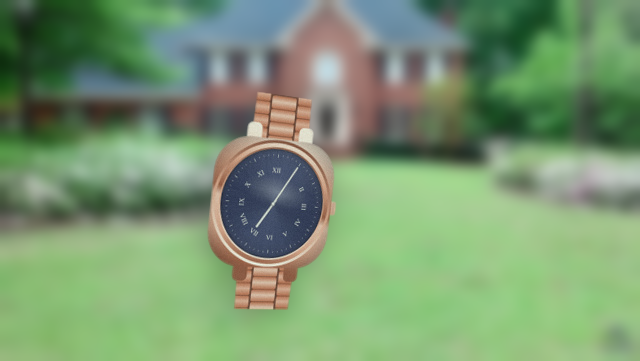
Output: 7h05
